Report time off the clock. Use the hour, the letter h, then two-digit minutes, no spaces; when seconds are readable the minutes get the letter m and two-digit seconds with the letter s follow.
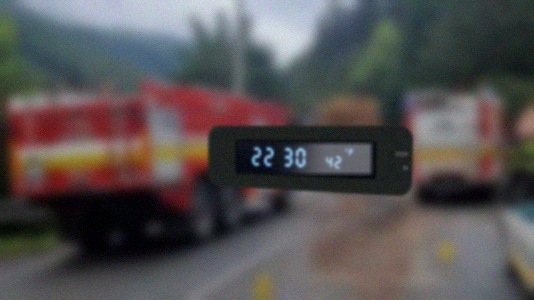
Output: 22h30
